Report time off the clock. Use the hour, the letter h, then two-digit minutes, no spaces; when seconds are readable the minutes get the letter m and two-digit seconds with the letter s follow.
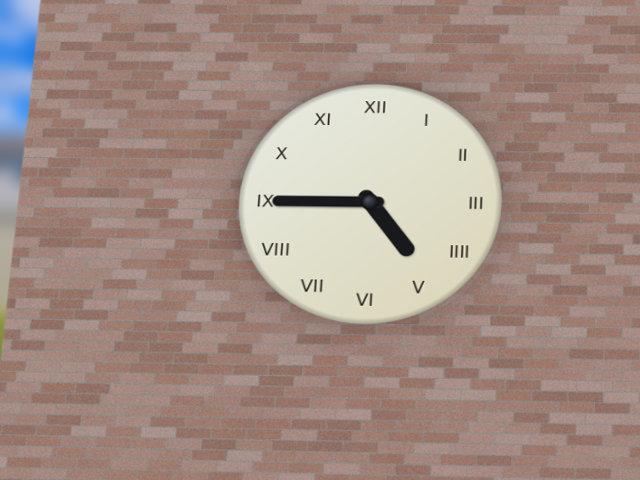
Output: 4h45
